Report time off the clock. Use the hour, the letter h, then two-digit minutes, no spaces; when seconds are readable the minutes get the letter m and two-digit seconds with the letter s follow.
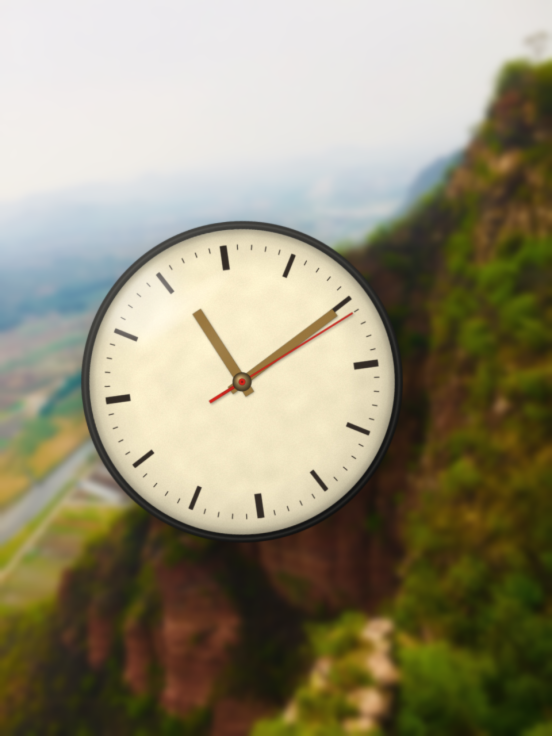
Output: 11h10m11s
